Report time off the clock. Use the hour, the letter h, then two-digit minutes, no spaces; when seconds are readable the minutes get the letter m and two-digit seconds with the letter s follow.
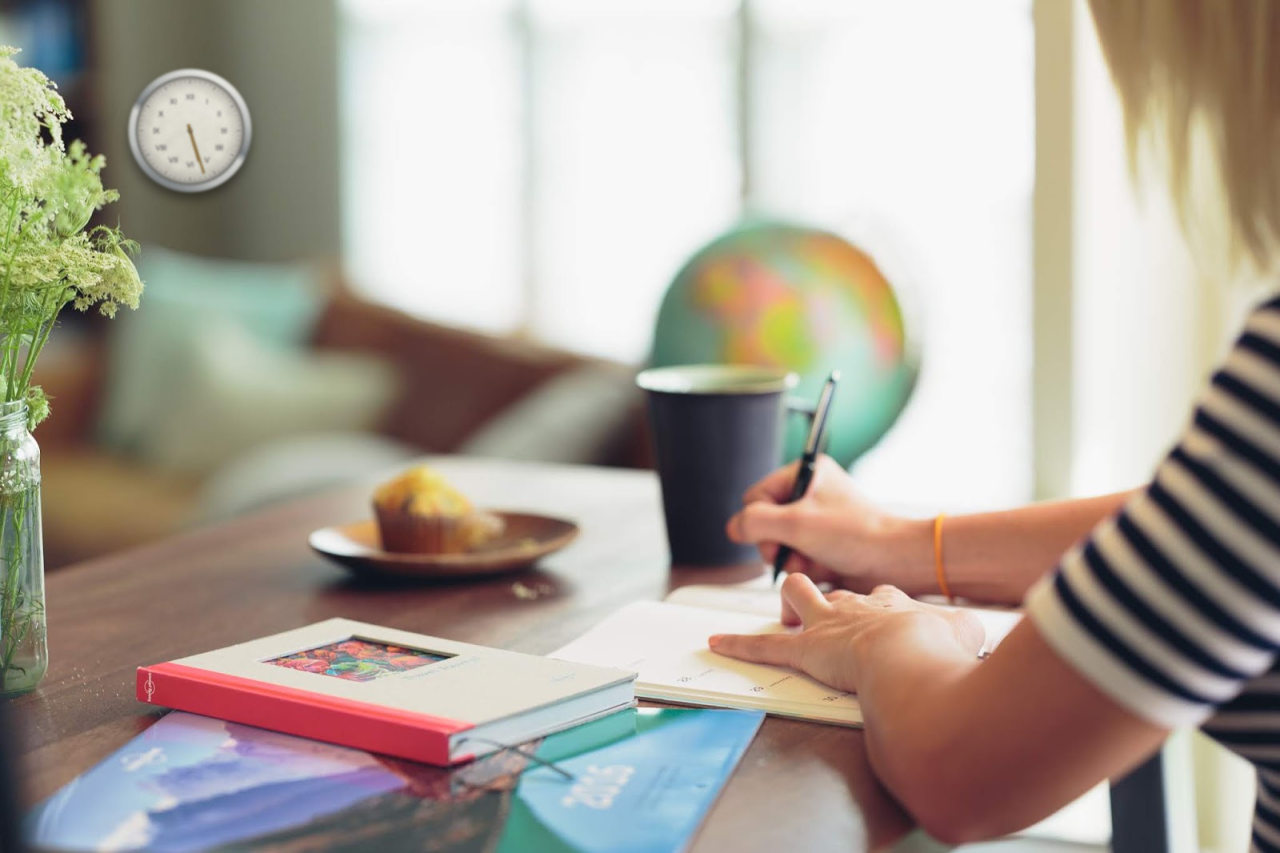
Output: 5h27
